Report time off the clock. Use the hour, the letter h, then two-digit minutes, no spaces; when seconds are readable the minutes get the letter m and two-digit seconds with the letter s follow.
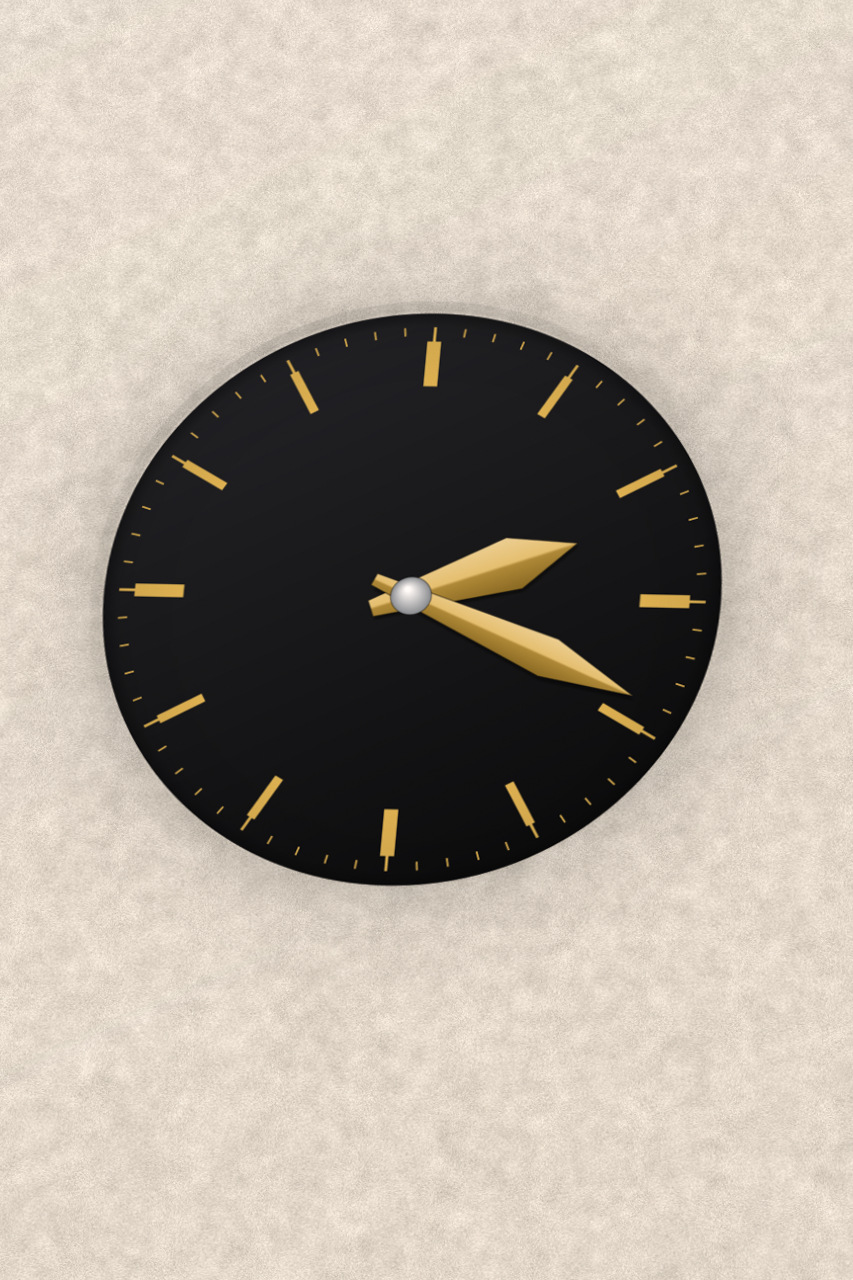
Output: 2h19
